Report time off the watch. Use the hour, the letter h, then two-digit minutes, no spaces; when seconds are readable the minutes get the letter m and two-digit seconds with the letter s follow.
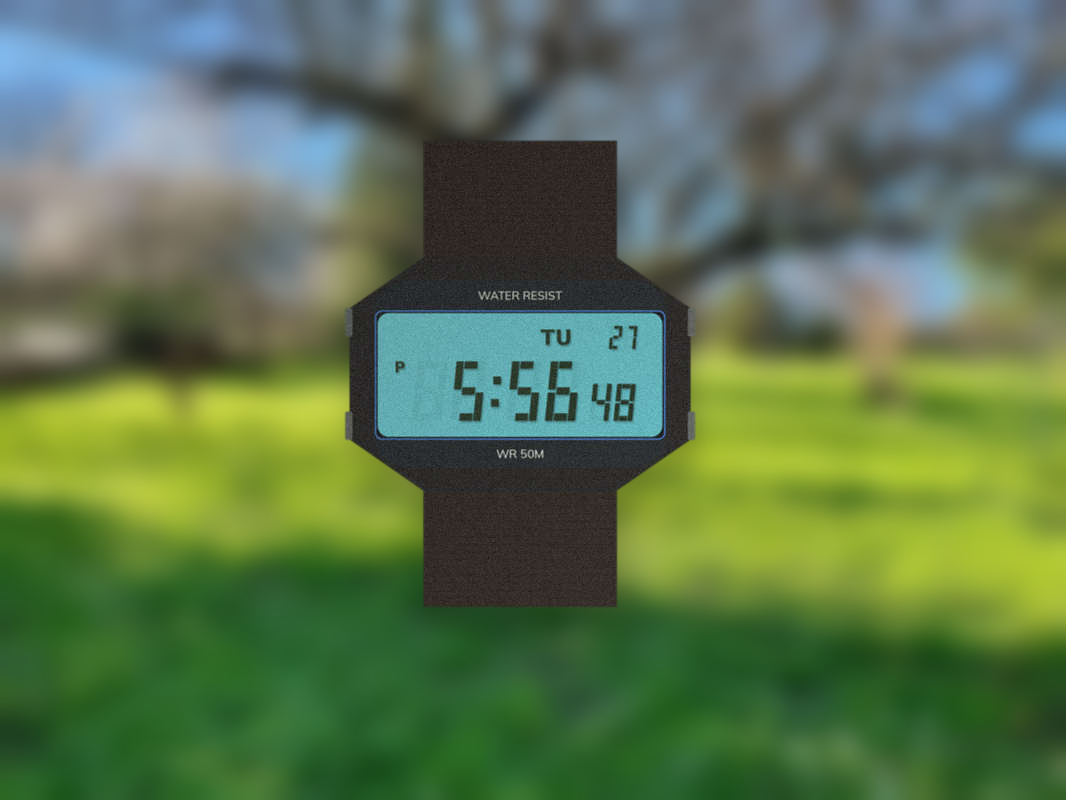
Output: 5h56m48s
